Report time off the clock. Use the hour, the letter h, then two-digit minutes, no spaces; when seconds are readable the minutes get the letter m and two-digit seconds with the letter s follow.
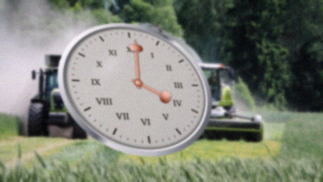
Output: 4h01
